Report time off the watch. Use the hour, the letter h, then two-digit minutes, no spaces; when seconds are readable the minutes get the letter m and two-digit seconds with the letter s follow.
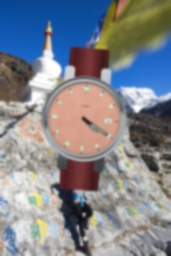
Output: 4h20
